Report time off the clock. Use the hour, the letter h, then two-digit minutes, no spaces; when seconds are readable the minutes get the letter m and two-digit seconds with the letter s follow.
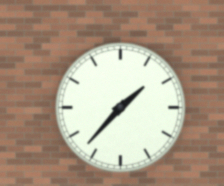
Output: 1h37
